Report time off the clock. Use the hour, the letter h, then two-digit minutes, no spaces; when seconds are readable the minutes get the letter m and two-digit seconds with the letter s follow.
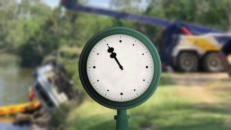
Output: 10h55
